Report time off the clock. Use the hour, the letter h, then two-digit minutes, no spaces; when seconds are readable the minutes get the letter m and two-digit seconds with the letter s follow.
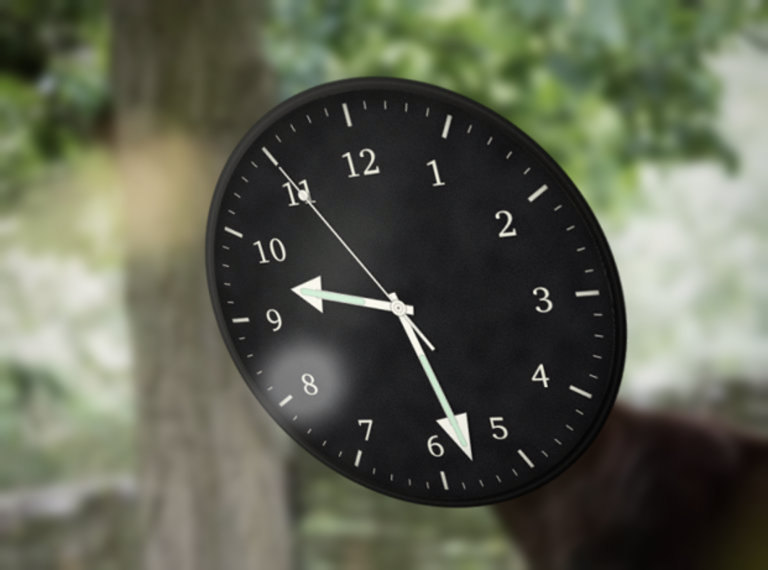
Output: 9h27m55s
